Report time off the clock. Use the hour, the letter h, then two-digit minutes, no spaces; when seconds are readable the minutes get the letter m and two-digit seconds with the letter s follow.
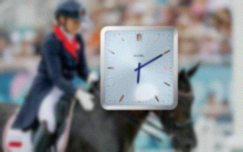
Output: 6h10
